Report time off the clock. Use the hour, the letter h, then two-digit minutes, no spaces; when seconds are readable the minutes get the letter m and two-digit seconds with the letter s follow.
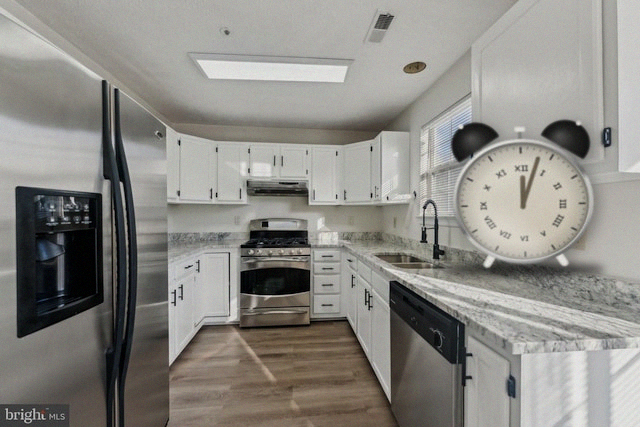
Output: 12h03
